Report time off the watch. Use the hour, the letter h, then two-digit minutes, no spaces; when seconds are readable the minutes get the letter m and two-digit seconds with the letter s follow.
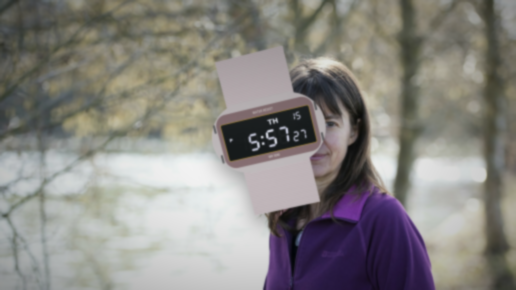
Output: 5h57m27s
